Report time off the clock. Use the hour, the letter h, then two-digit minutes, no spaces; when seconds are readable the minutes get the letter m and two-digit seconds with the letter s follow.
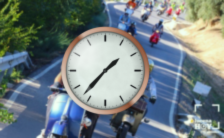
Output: 1h37
